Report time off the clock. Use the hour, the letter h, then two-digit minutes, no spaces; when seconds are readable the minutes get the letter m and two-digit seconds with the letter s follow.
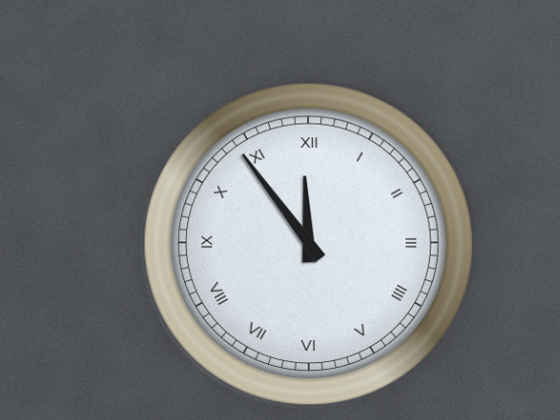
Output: 11h54
